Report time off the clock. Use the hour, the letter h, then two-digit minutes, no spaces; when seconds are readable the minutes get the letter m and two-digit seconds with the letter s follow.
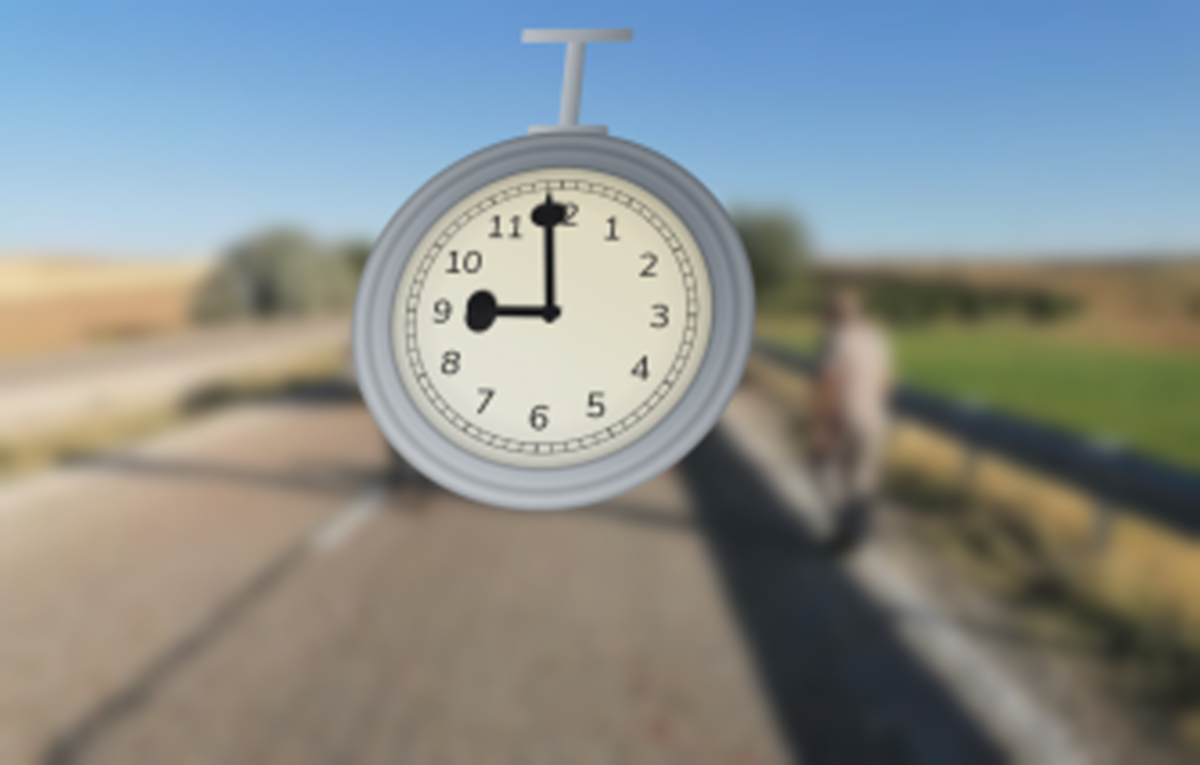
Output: 8h59
